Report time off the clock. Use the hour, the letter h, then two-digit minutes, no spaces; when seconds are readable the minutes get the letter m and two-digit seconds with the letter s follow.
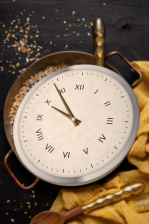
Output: 9h54
